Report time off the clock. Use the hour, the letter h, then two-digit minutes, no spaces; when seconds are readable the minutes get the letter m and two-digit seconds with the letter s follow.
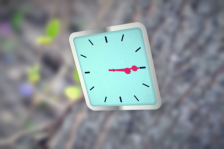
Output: 3h15
